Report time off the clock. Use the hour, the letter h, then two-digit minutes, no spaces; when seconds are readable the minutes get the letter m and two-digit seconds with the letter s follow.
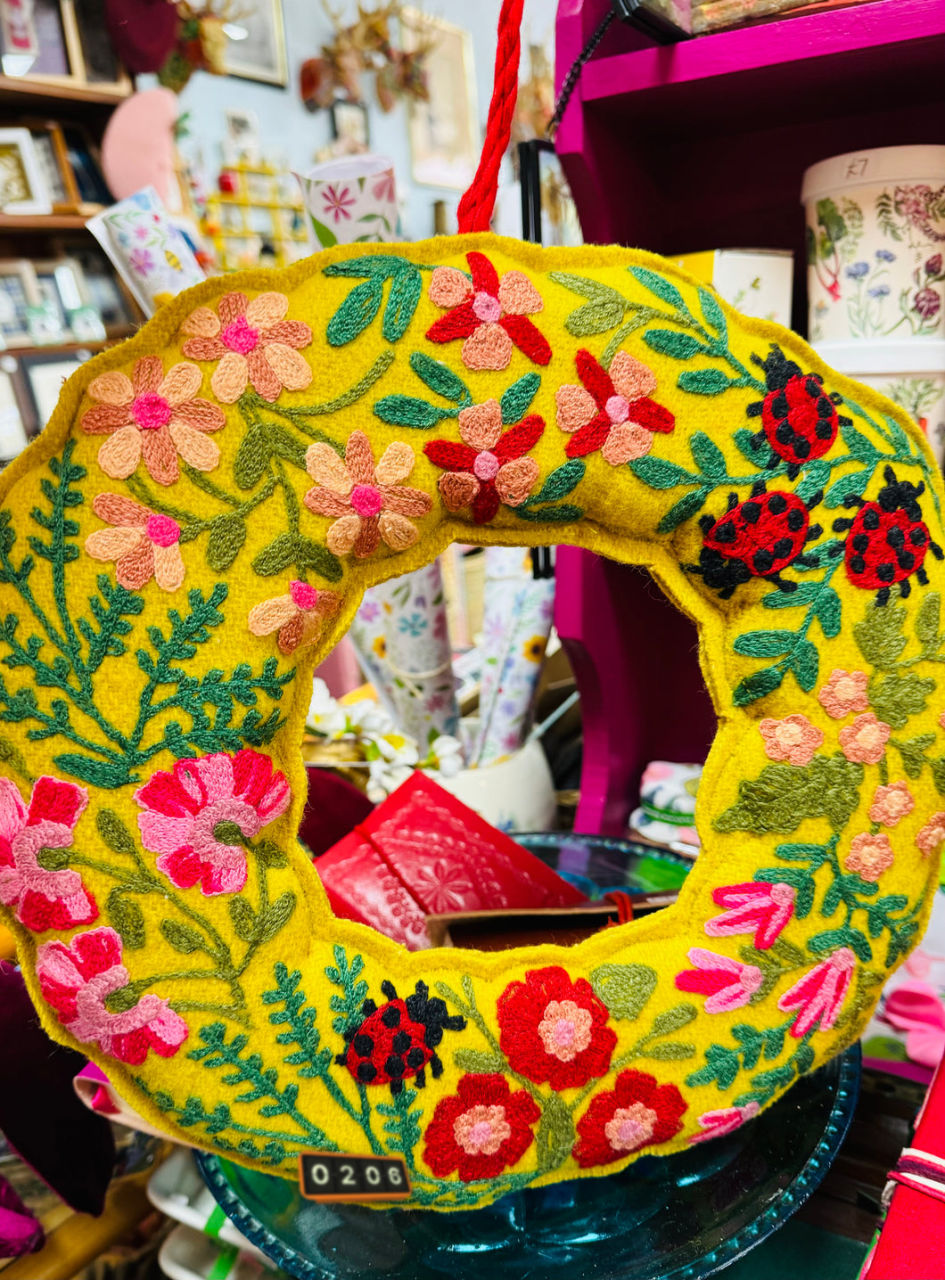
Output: 2h06
